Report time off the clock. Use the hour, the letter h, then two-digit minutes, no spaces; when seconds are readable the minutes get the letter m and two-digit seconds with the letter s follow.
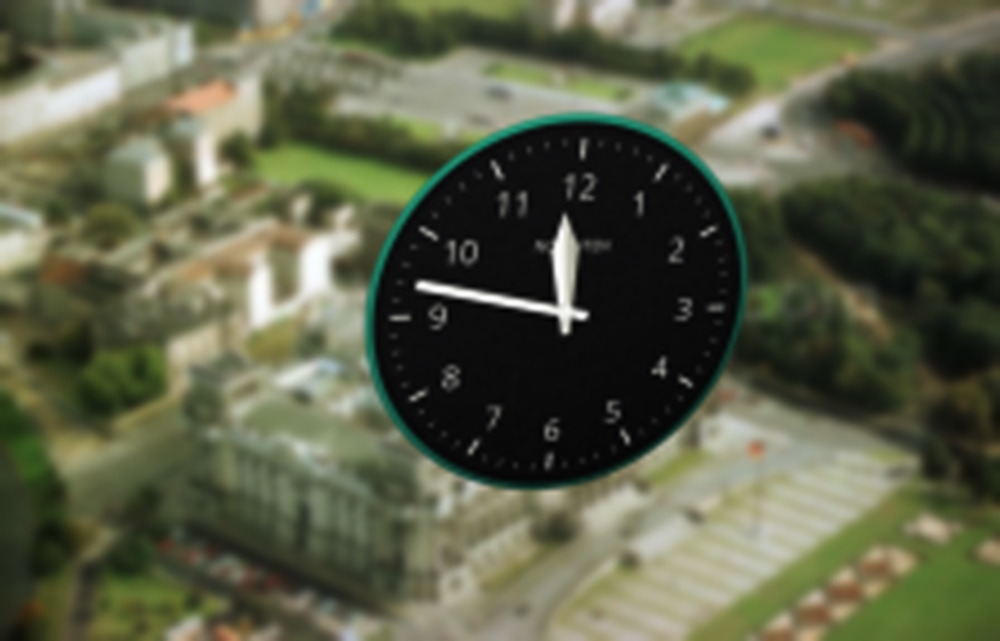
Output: 11h47
